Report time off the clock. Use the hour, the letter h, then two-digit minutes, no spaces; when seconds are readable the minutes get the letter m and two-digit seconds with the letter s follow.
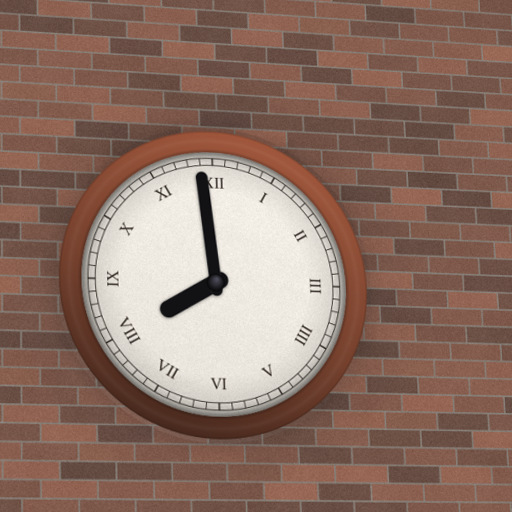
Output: 7h59
